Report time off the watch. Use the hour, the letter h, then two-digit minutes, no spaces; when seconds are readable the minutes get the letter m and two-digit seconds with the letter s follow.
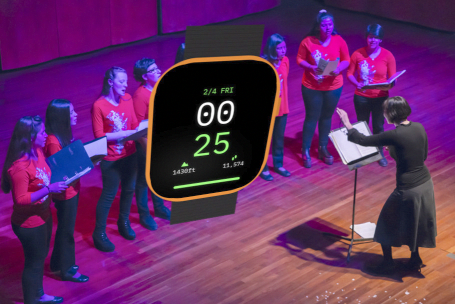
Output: 0h25
